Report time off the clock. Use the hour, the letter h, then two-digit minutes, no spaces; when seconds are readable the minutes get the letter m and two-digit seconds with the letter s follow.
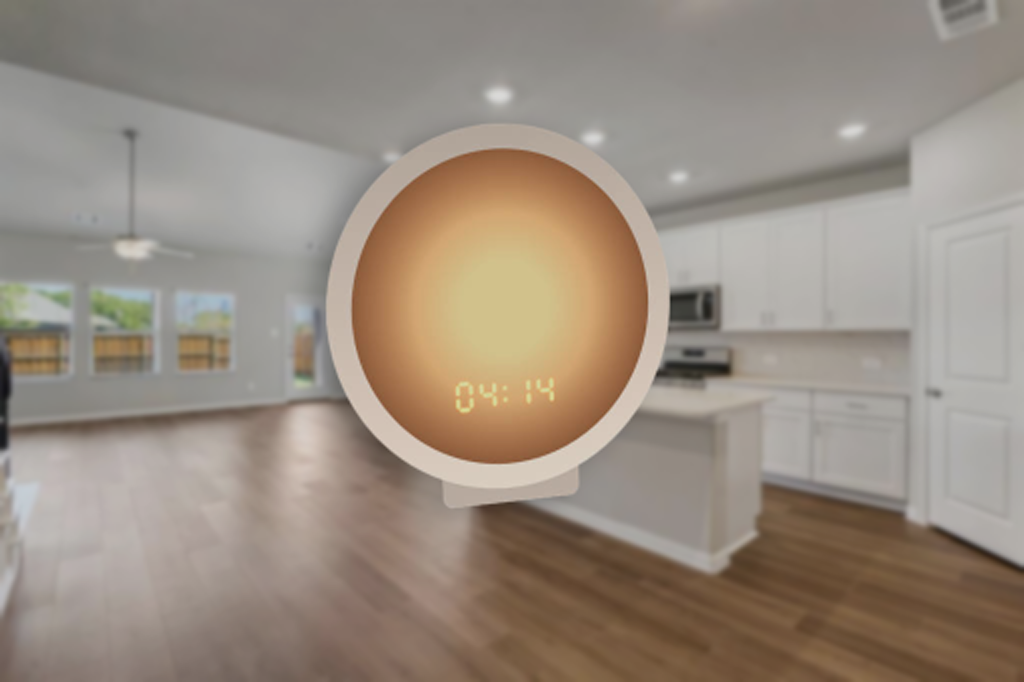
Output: 4h14
